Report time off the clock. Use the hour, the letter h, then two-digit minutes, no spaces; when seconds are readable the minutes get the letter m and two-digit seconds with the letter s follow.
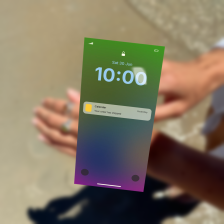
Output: 10h00
